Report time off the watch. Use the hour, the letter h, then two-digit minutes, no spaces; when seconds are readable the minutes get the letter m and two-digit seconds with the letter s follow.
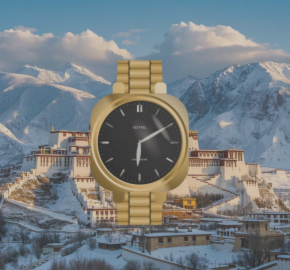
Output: 6h10
